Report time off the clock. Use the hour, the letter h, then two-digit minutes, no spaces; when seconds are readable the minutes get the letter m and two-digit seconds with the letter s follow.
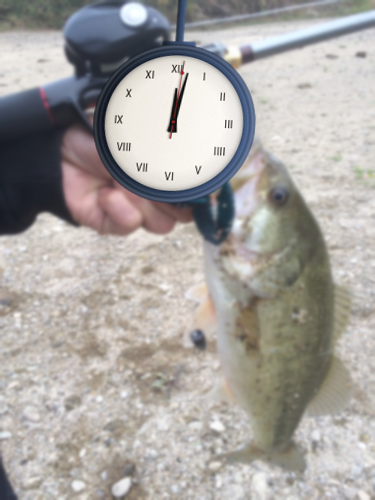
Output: 12h02m01s
